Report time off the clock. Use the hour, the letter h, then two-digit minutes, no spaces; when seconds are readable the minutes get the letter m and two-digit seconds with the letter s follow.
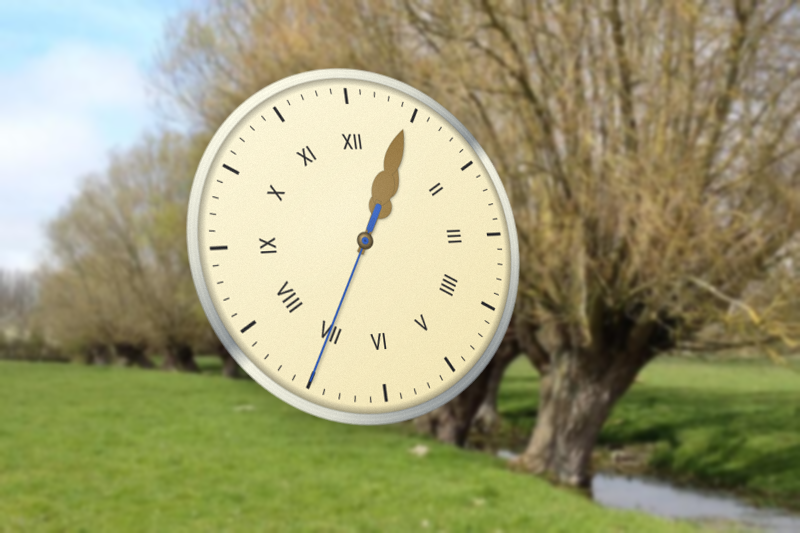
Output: 1h04m35s
